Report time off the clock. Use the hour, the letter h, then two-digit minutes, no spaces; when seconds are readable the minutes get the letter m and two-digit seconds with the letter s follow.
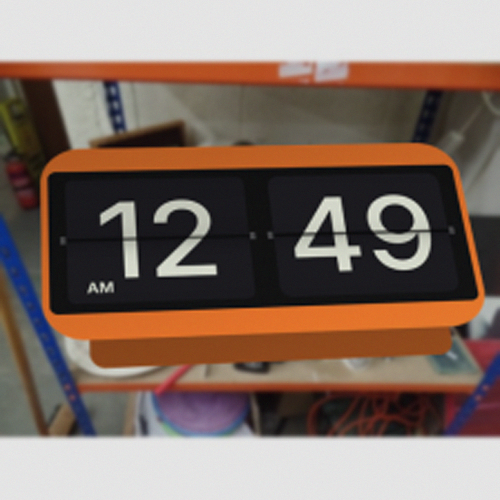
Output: 12h49
